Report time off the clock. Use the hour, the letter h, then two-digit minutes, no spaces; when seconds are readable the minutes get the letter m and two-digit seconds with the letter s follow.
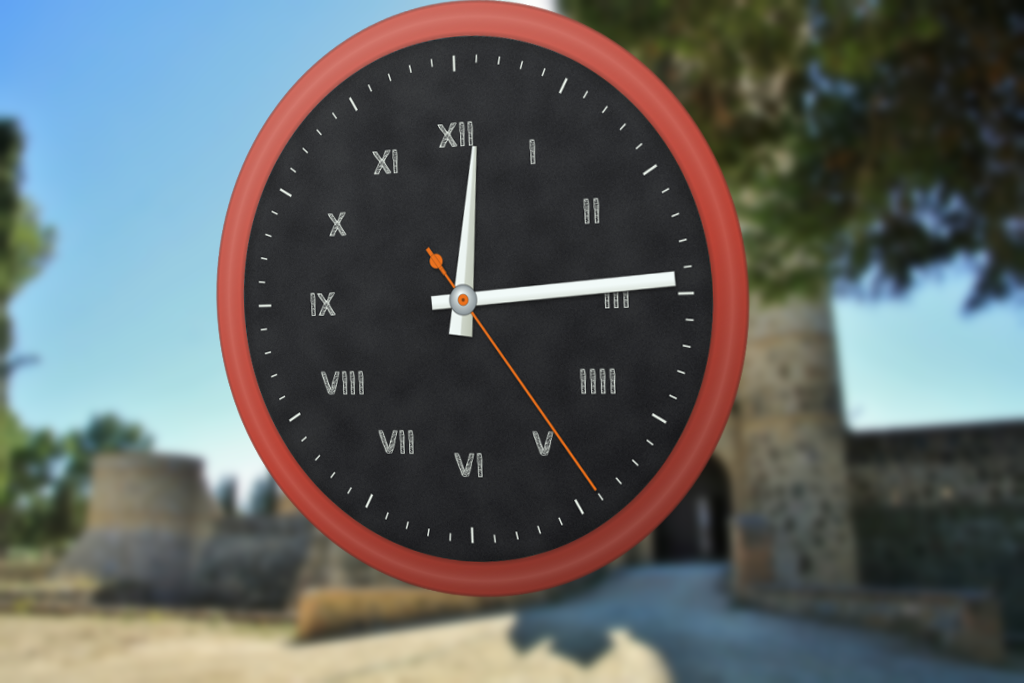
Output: 12h14m24s
